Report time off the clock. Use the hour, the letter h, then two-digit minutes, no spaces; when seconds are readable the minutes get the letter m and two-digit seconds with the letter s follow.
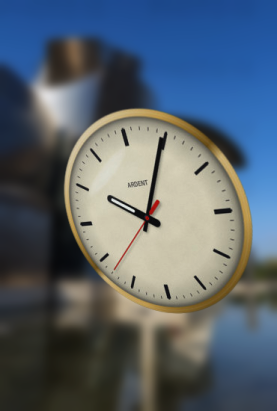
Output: 10h04m38s
